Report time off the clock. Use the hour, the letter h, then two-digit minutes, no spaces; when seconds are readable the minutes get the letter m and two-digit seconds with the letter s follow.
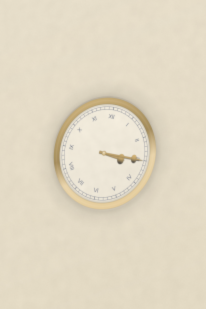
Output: 3h15
